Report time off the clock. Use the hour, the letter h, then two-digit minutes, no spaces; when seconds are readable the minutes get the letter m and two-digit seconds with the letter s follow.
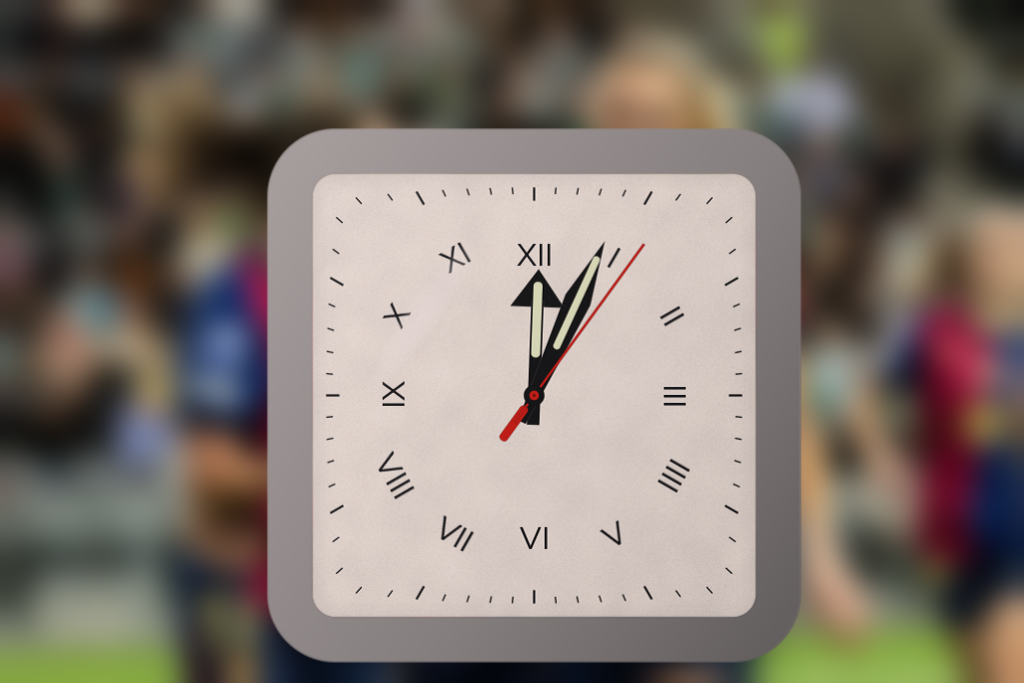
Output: 12h04m06s
